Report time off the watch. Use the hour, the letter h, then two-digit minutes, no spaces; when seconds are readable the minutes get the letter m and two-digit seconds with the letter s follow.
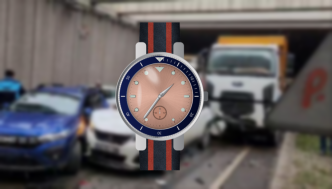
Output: 1h36
